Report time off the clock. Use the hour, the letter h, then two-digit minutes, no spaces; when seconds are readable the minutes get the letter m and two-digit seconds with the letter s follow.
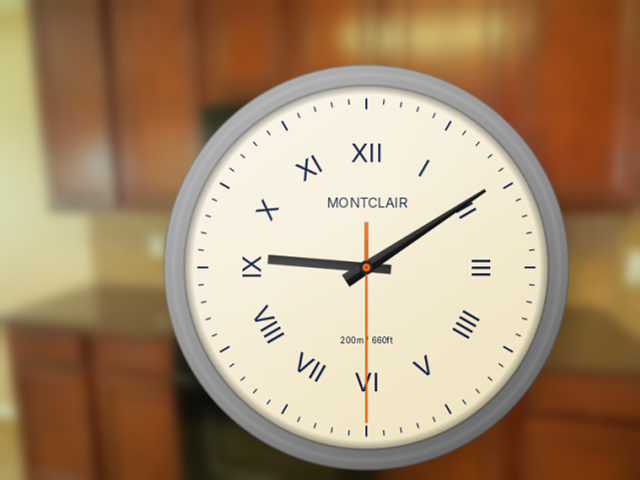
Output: 9h09m30s
